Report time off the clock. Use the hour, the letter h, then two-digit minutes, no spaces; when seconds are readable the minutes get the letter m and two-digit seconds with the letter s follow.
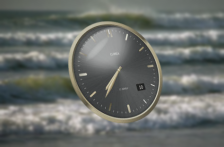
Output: 7h37
